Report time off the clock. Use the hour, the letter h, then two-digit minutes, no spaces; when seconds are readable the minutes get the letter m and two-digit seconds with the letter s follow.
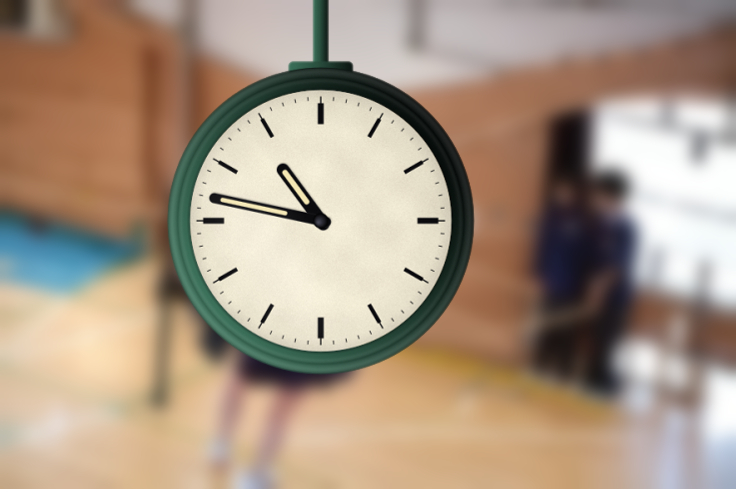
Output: 10h47
